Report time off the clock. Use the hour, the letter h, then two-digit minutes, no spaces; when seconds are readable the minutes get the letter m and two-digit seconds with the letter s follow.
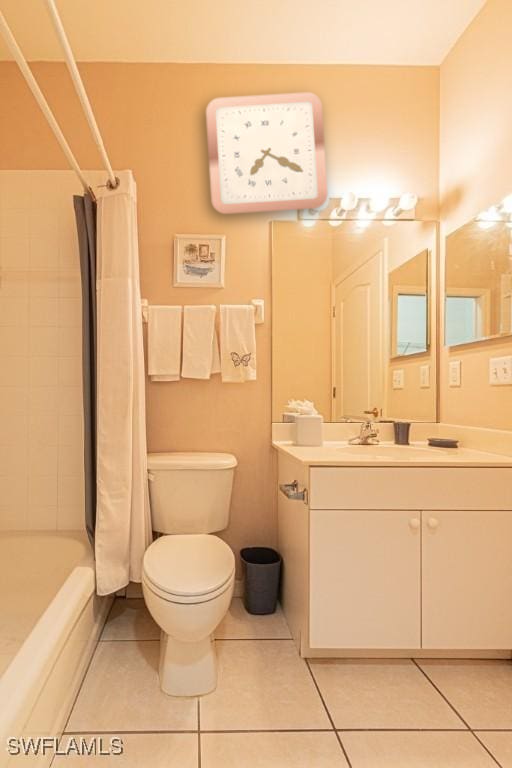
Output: 7h20
